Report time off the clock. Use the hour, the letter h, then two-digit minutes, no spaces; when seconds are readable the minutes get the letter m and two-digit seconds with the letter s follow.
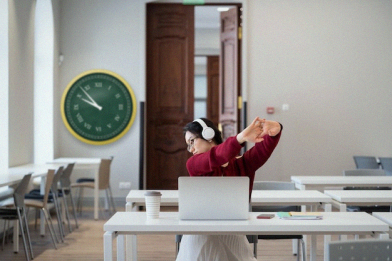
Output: 9h53
